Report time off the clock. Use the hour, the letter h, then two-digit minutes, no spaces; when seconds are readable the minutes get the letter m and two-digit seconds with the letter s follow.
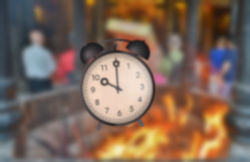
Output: 10h00
